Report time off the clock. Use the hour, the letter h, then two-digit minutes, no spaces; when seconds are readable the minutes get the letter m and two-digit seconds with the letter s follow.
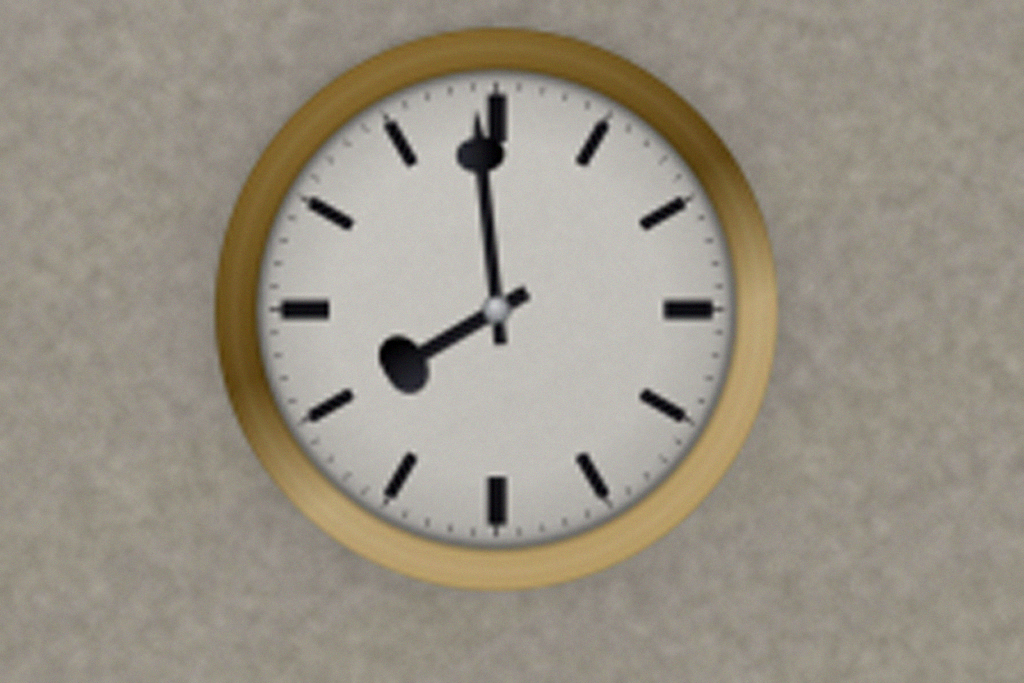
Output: 7h59
